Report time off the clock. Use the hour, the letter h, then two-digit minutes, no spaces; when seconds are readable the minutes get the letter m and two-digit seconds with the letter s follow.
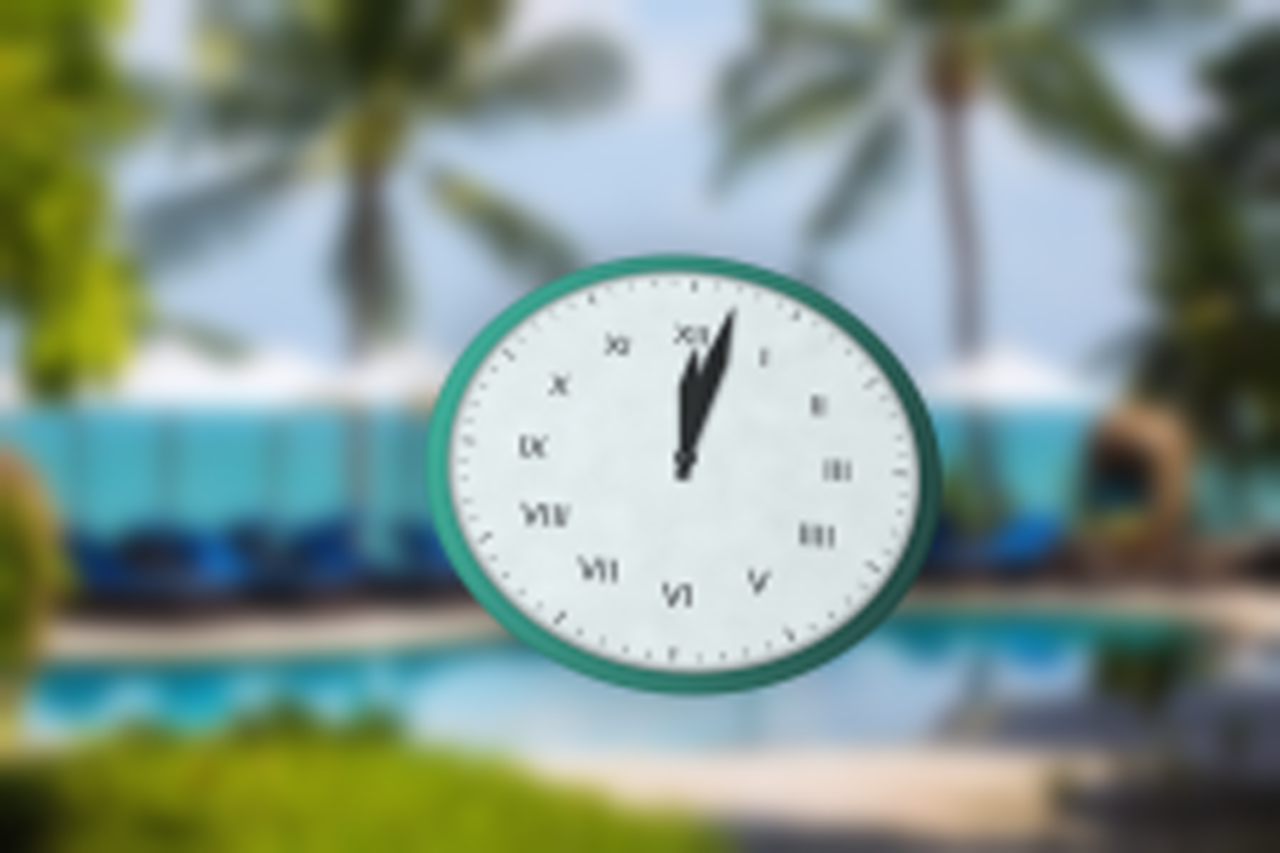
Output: 12h02
